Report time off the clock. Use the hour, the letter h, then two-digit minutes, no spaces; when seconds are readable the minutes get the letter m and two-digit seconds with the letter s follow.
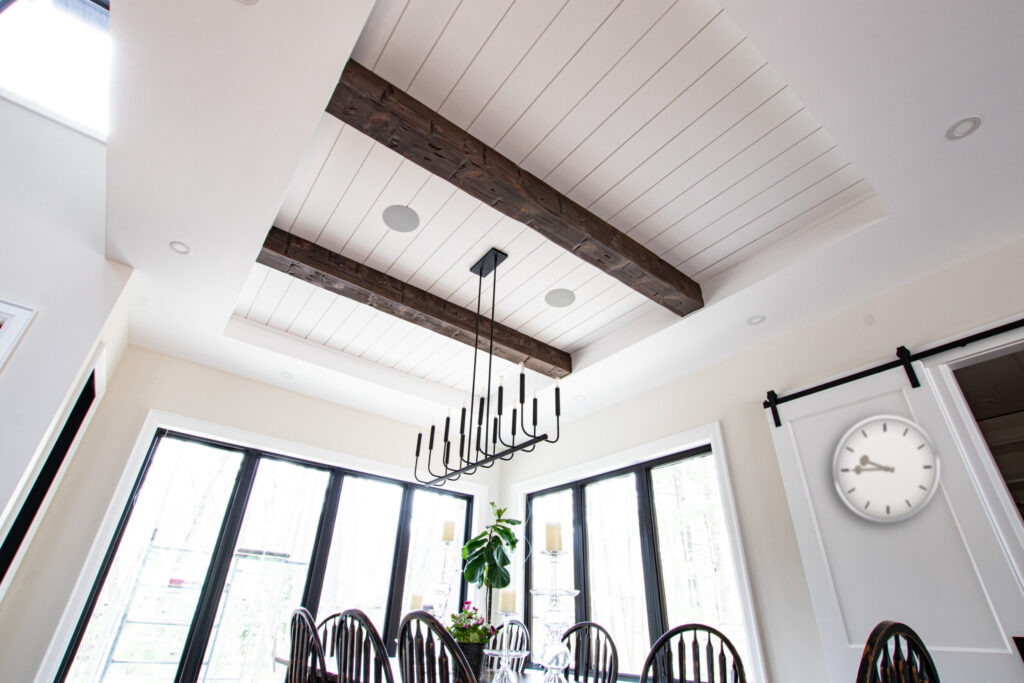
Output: 9h45
